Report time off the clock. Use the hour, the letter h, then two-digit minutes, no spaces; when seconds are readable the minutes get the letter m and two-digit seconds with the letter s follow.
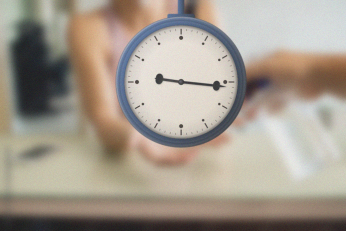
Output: 9h16
